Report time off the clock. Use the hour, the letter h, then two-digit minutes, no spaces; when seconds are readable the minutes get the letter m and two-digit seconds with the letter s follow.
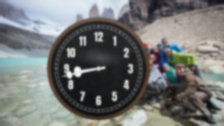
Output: 8h43
